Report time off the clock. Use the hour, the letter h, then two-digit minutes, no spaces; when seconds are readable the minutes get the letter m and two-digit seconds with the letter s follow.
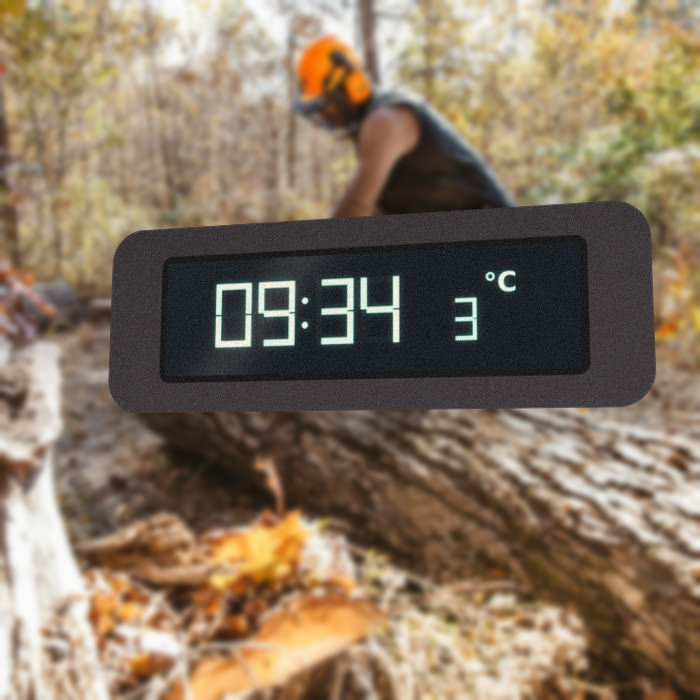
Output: 9h34
